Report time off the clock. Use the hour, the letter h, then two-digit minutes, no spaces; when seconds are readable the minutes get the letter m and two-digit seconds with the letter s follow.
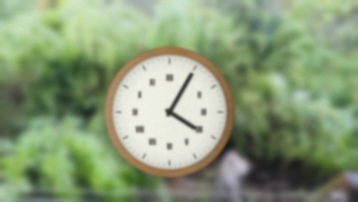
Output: 4h05
